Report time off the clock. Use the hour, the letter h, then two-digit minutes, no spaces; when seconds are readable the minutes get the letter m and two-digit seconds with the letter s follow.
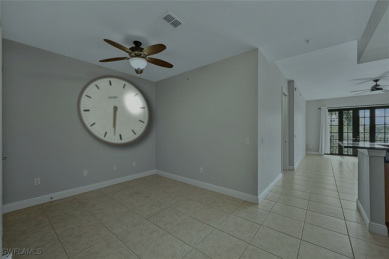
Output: 6h32
